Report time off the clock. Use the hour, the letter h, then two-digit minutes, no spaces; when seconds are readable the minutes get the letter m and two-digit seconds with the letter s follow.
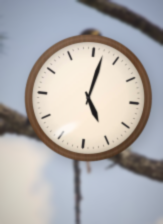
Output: 5h02
